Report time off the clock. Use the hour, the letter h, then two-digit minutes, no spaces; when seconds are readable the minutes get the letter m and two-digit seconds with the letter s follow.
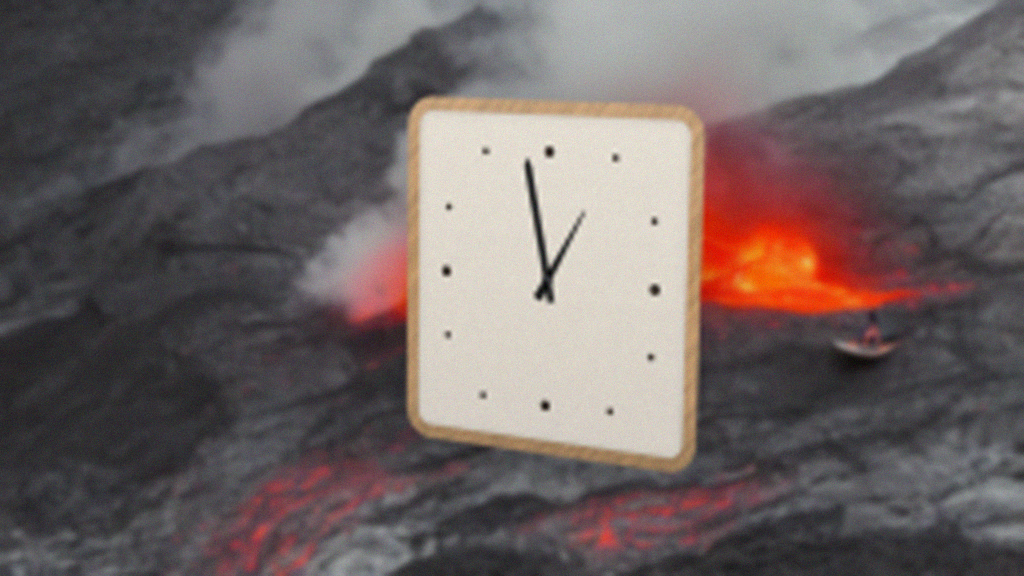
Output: 12h58
